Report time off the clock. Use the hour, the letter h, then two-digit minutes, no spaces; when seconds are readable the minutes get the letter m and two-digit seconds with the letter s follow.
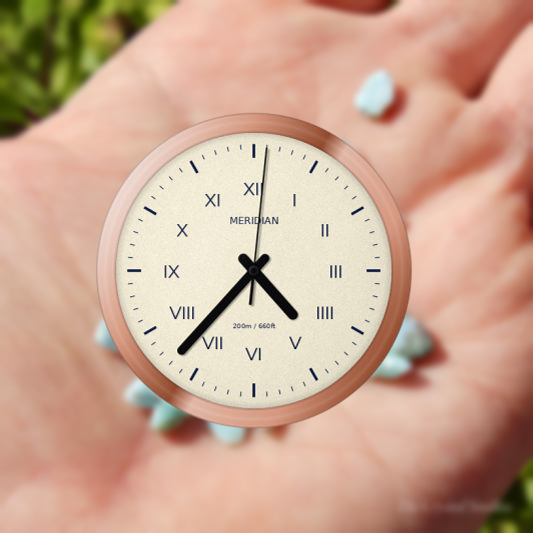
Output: 4h37m01s
